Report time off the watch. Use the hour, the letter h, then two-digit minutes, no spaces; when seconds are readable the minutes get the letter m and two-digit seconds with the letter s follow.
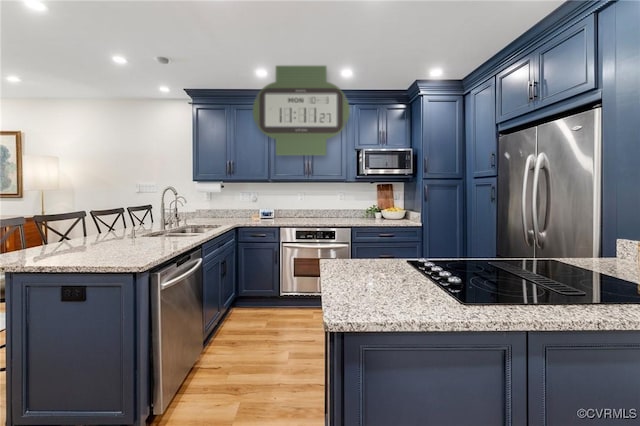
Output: 11h11m27s
